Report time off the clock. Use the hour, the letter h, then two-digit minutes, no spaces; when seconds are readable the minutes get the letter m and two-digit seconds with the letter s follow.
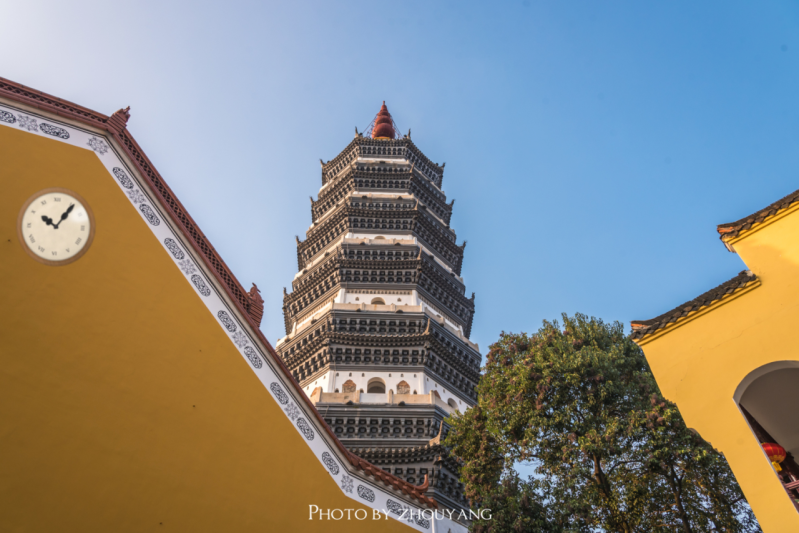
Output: 10h06
